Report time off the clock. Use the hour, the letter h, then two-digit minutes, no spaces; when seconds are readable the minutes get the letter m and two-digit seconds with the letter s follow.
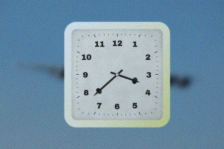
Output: 3h38
